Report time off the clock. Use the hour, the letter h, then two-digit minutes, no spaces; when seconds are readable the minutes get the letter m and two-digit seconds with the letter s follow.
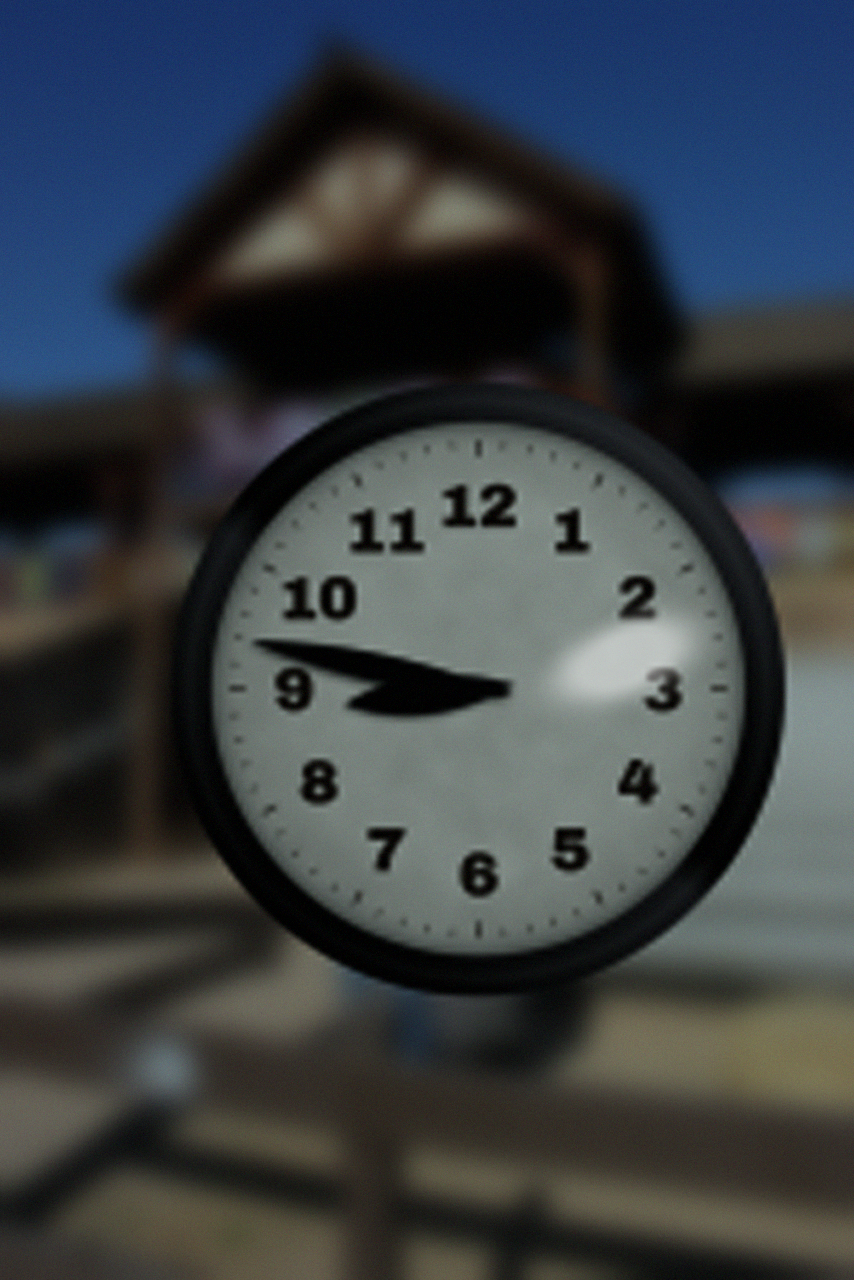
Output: 8h47
